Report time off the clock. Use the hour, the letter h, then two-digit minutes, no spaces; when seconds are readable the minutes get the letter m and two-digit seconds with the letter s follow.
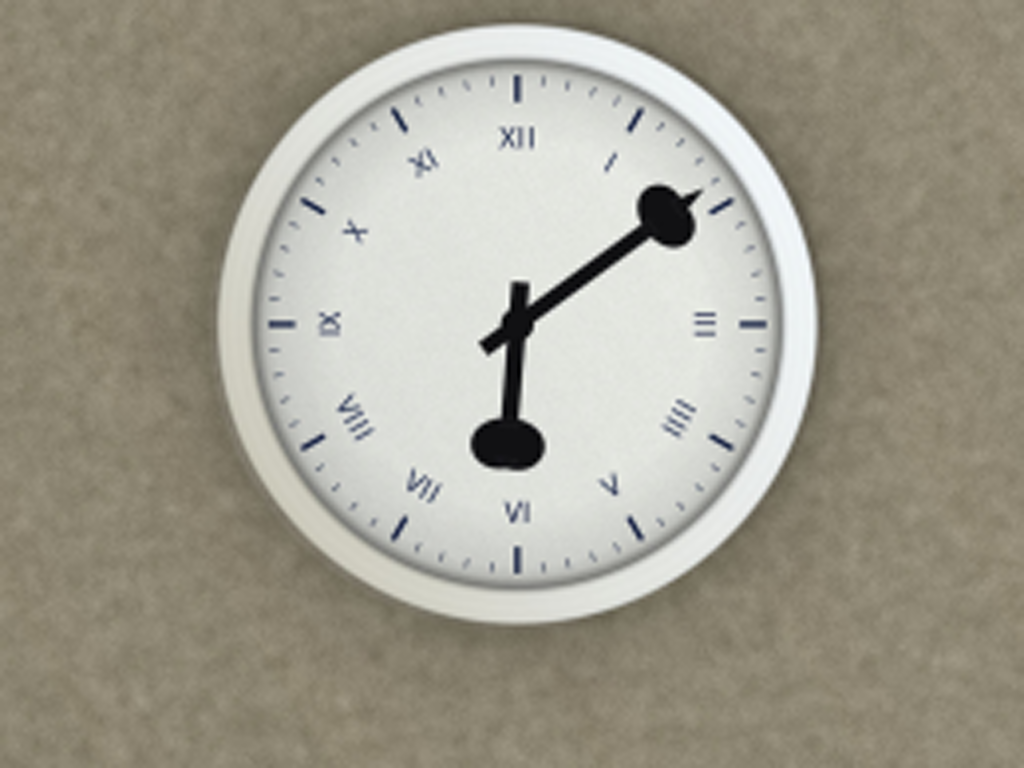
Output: 6h09
